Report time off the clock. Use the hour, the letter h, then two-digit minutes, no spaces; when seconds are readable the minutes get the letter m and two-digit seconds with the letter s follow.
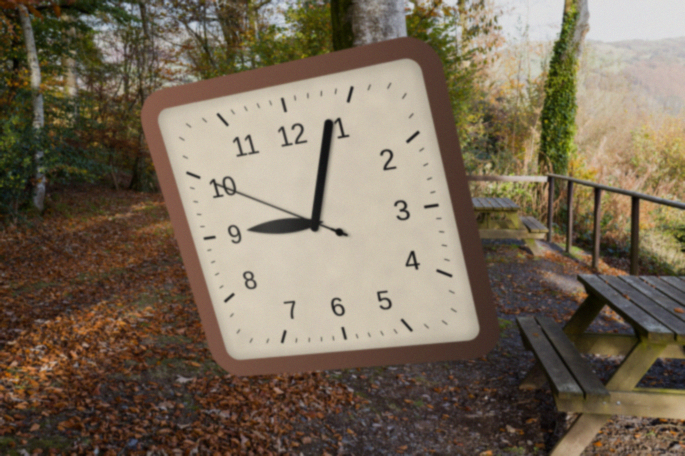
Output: 9h03m50s
